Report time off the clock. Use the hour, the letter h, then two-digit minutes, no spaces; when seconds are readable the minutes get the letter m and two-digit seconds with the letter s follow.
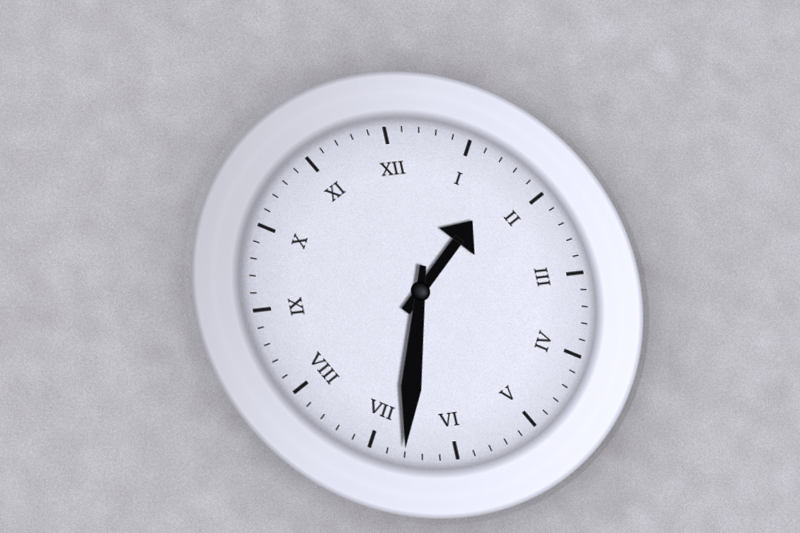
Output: 1h33
